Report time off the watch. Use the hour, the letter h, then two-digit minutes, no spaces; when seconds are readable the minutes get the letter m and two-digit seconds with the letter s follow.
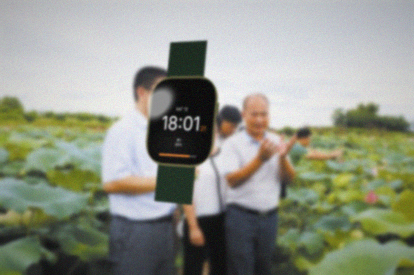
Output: 18h01
